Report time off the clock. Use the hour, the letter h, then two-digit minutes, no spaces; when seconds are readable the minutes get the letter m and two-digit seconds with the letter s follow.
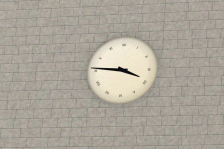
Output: 3h46
